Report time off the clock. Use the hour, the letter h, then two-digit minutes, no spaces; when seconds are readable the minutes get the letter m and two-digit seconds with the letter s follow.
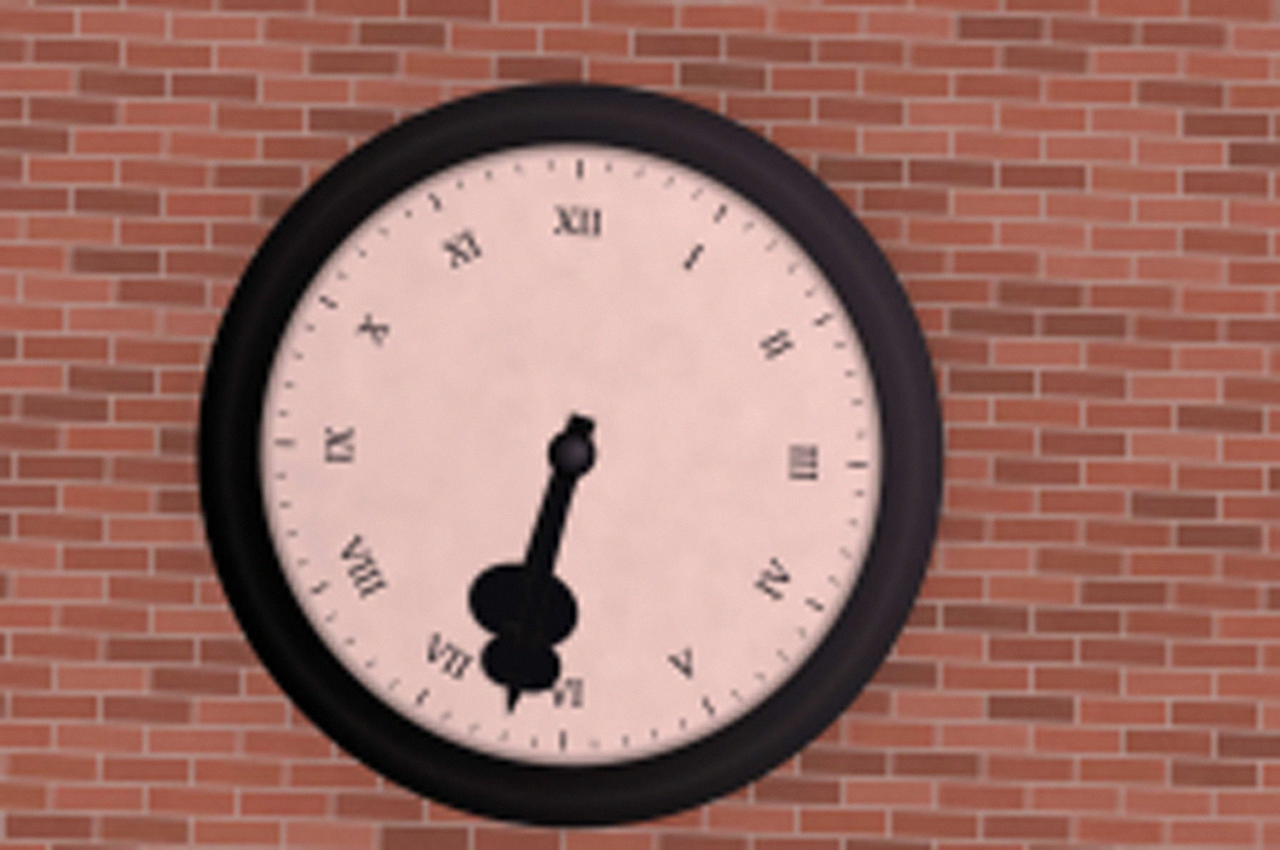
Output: 6h32
